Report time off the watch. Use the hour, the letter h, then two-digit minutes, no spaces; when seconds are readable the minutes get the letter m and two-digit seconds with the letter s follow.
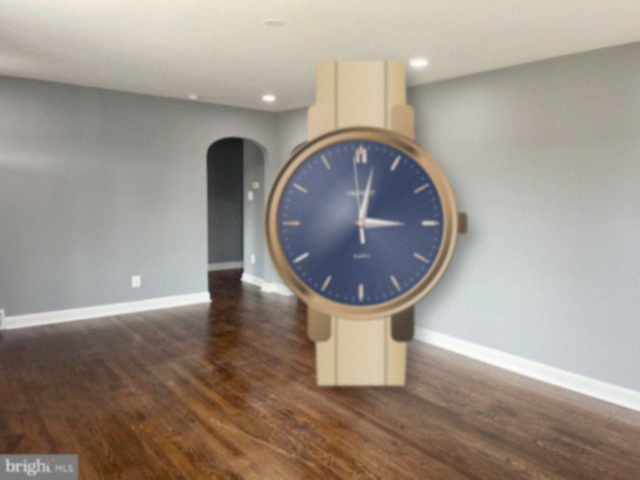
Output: 3h01m59s
